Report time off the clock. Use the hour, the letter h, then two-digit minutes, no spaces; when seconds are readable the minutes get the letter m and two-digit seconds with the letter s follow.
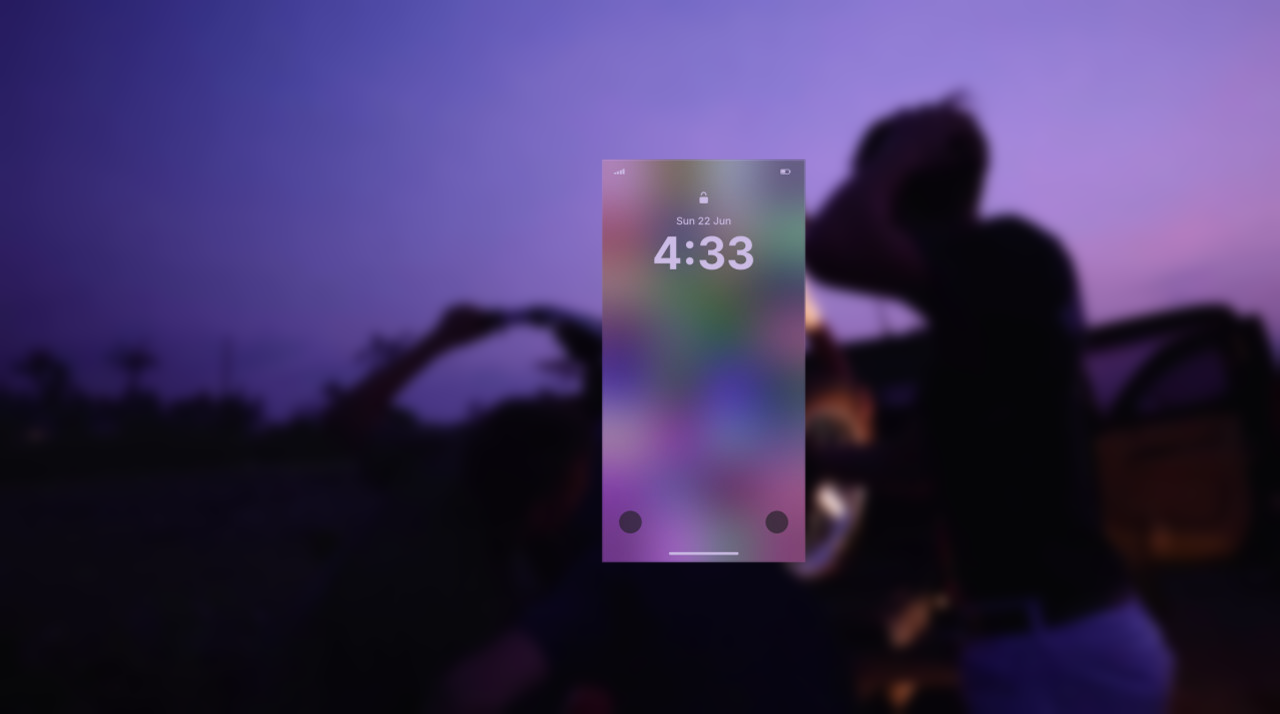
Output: 4h33
